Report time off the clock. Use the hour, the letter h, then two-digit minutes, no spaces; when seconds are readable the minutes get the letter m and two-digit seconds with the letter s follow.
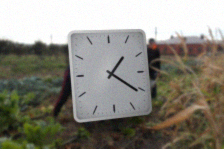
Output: 1h21
